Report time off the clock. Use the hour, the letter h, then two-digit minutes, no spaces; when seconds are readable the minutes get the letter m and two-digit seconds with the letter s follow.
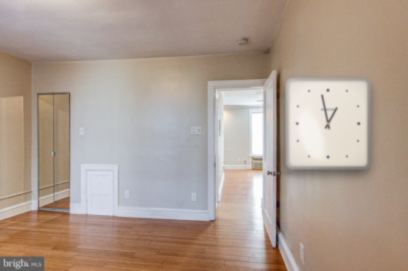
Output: 12h58
